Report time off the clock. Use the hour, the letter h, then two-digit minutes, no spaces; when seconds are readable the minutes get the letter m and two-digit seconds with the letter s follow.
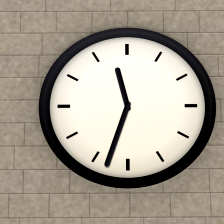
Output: 11h33
